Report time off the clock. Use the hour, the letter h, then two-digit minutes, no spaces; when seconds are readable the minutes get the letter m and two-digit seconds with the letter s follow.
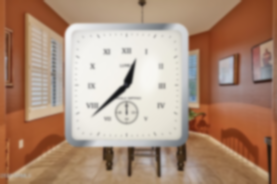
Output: 12h38
